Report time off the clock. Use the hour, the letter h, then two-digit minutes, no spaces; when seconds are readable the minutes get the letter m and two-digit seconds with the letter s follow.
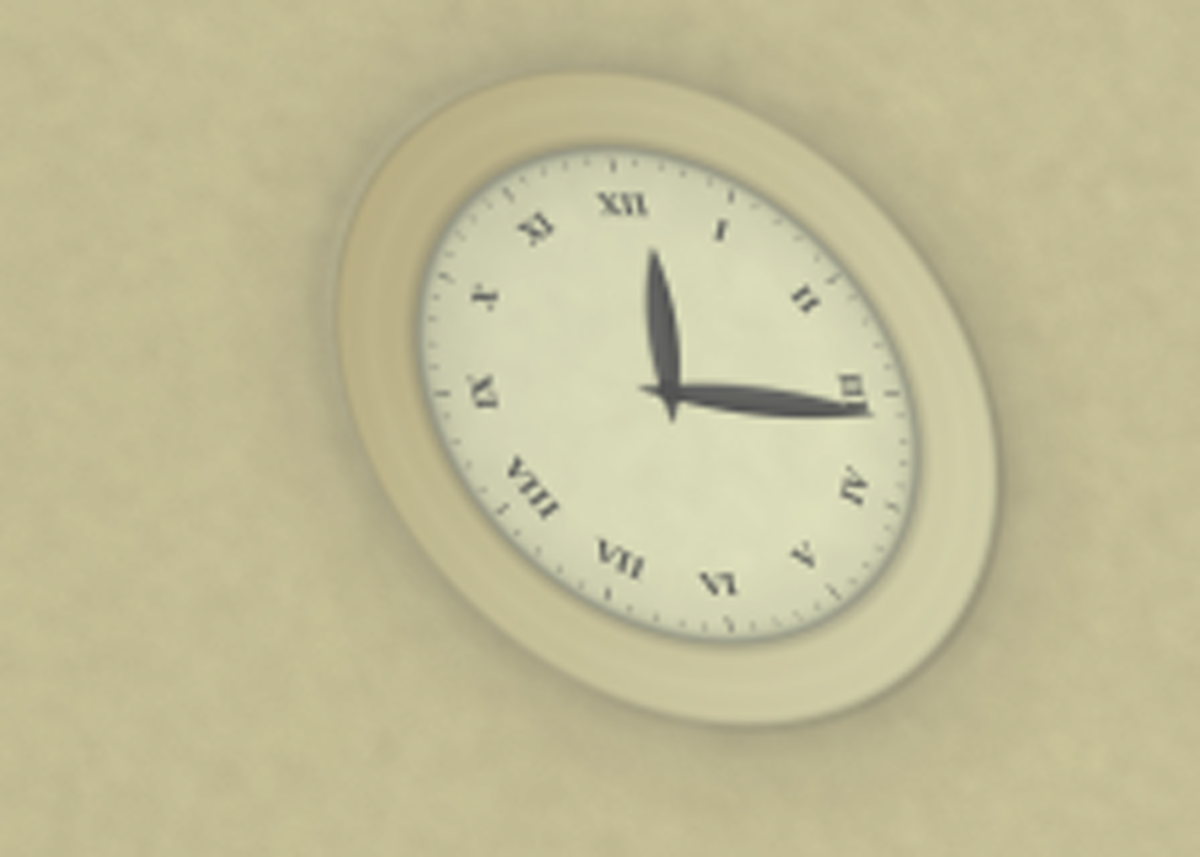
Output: 12h16
